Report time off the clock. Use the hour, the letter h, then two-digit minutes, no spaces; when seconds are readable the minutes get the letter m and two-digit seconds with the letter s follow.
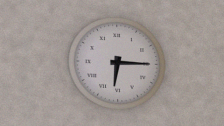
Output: 6h15
